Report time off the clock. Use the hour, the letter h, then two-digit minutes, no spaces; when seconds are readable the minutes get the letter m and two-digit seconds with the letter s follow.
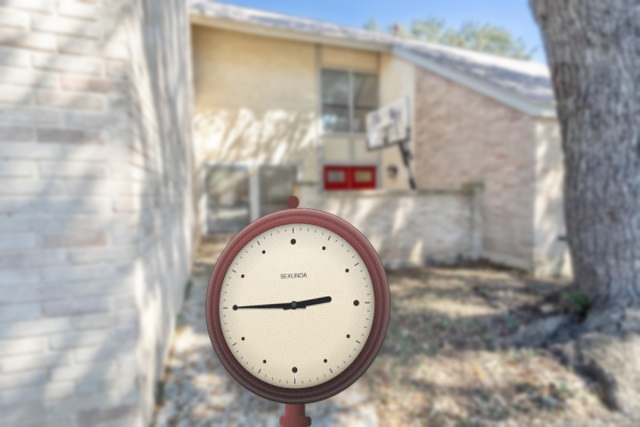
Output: 2h45
